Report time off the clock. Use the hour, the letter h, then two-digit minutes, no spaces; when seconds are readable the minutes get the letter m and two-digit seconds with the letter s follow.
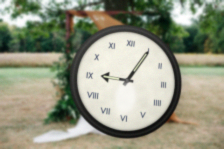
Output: 9h05
